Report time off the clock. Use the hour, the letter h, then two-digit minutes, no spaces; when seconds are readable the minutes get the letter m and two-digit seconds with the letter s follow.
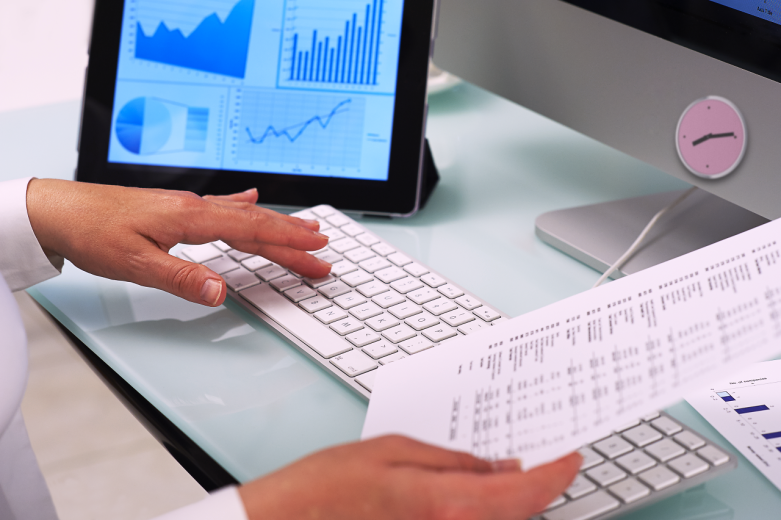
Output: 8h14
